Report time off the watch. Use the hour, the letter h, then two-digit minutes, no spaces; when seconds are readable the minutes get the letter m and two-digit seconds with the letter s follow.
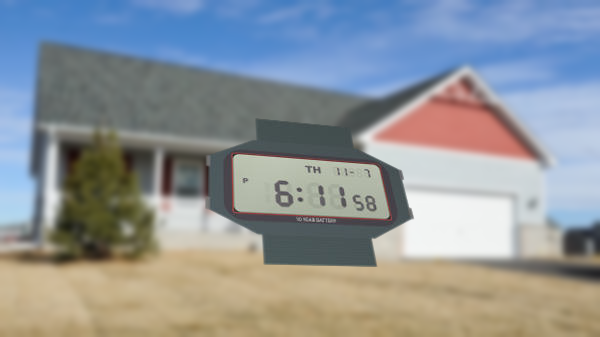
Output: 6h11m58s
